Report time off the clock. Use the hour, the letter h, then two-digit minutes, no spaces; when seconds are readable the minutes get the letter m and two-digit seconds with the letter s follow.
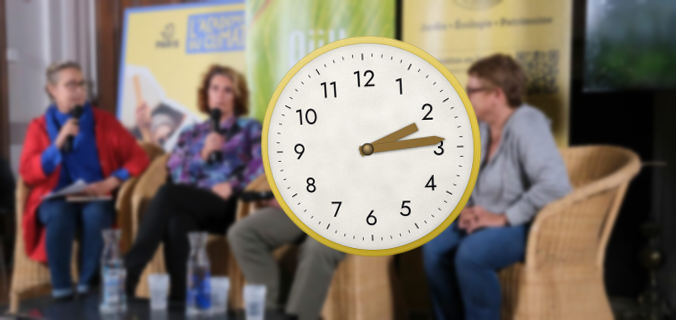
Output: 2h14
